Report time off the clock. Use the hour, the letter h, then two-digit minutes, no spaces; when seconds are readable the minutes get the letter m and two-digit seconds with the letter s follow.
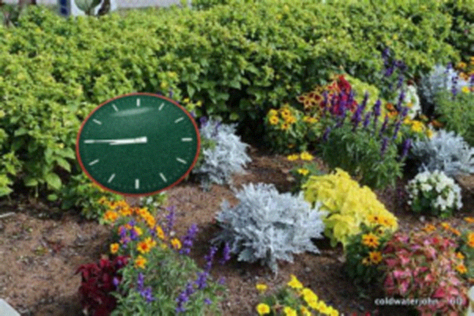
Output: 8h45
